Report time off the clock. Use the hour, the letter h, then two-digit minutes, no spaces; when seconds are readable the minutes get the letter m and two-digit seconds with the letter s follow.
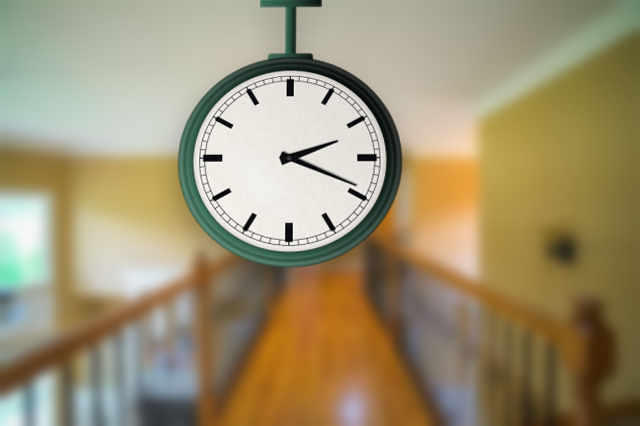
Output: 2h19
